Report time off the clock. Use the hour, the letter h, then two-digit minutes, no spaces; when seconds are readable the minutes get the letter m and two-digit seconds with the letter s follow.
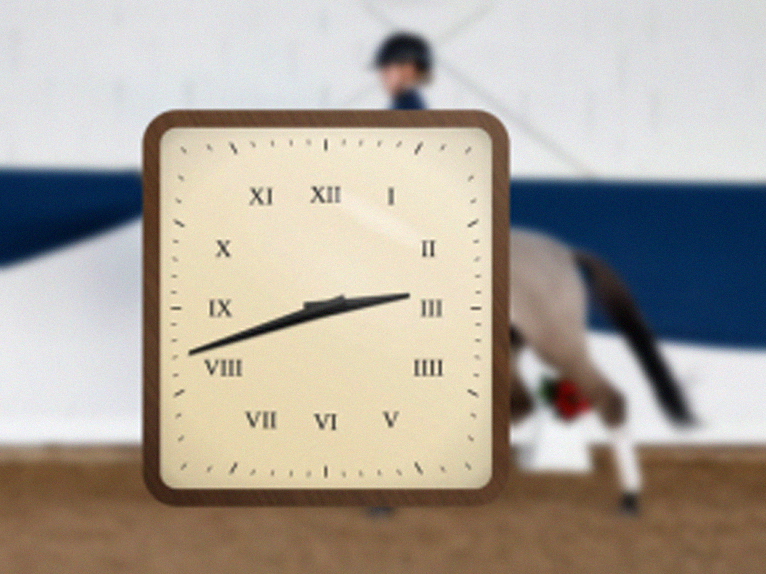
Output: 2h42
